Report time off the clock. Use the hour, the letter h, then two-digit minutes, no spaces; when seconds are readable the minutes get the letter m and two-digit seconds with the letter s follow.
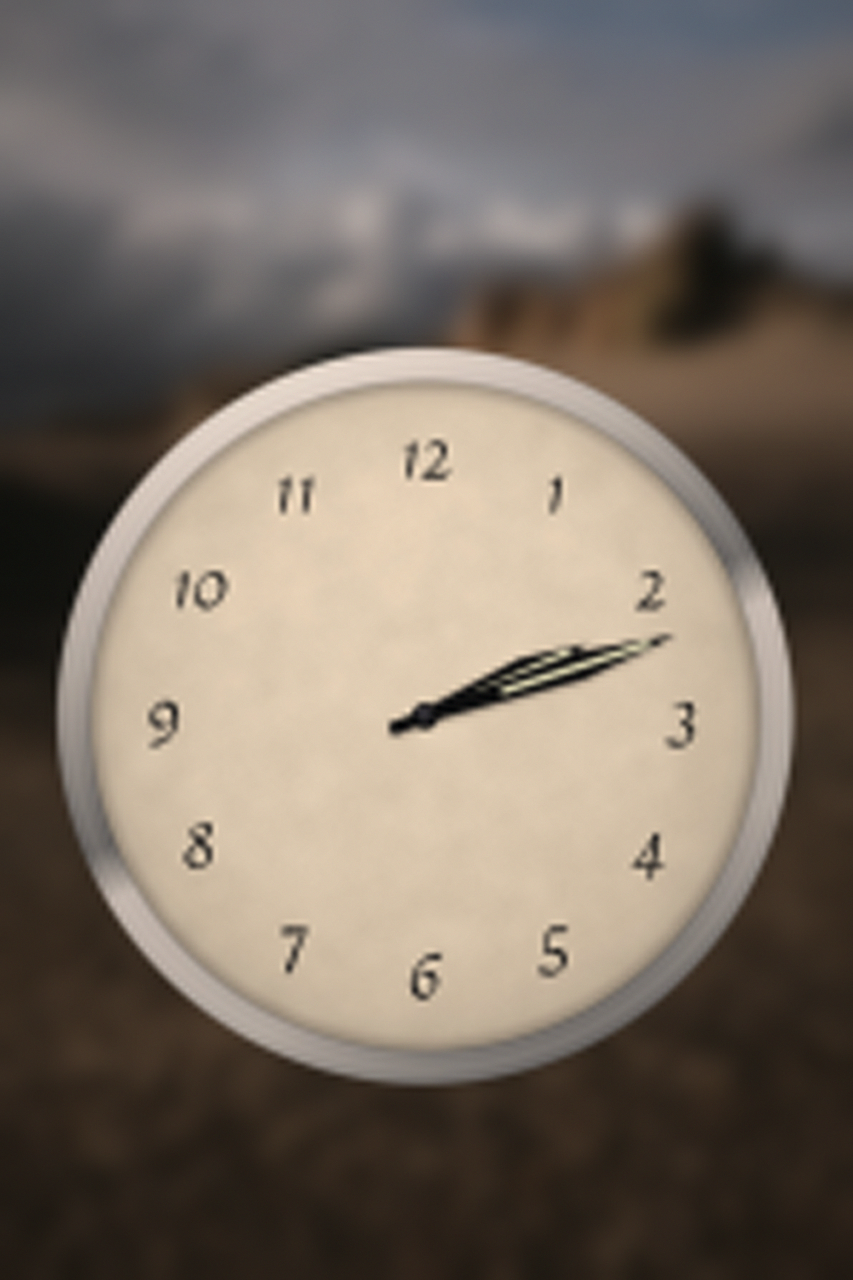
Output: 2h12
